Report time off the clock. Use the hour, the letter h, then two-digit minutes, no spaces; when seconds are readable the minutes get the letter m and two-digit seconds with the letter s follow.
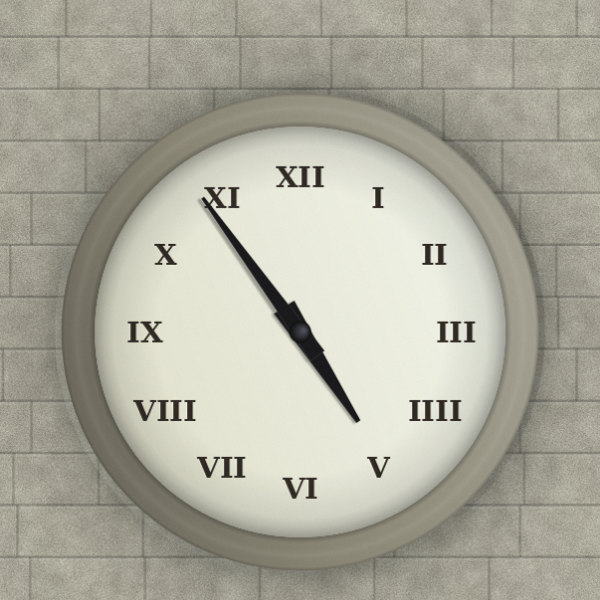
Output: 4h54
